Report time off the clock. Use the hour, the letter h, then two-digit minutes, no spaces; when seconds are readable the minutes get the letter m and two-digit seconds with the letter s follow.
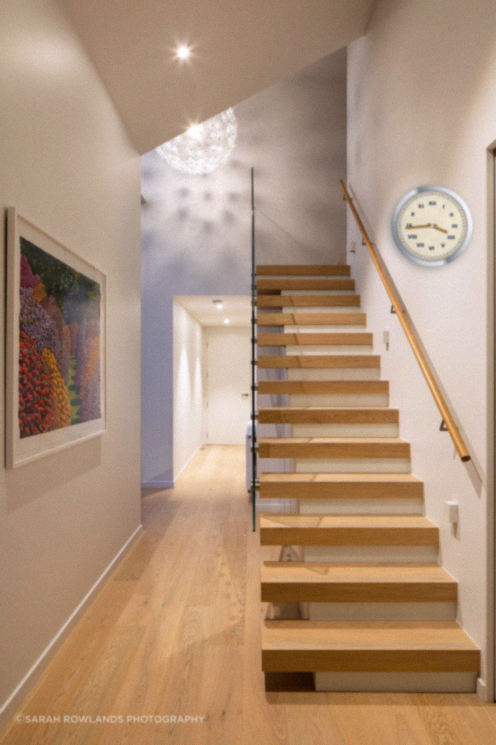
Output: 3h44
